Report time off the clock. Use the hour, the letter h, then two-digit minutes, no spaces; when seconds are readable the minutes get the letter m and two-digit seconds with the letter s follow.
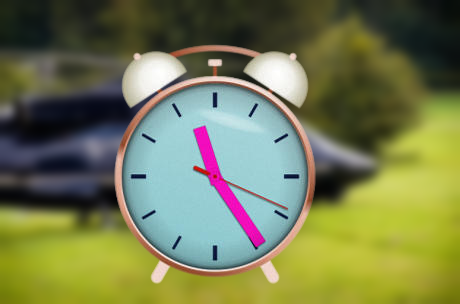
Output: 11h24m19s
